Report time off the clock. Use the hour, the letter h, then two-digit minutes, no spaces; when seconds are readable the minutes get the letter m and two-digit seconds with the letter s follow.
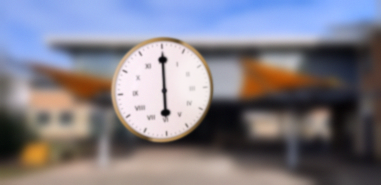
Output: 6h00
